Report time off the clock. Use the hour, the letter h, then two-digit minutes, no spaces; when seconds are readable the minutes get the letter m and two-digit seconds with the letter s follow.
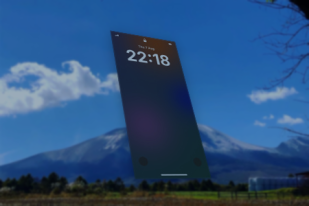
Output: 22h18
